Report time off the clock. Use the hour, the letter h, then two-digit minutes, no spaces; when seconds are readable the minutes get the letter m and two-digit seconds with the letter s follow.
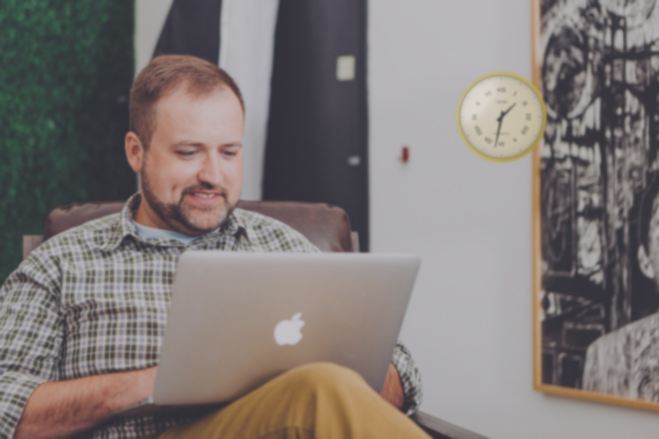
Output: 1h32
